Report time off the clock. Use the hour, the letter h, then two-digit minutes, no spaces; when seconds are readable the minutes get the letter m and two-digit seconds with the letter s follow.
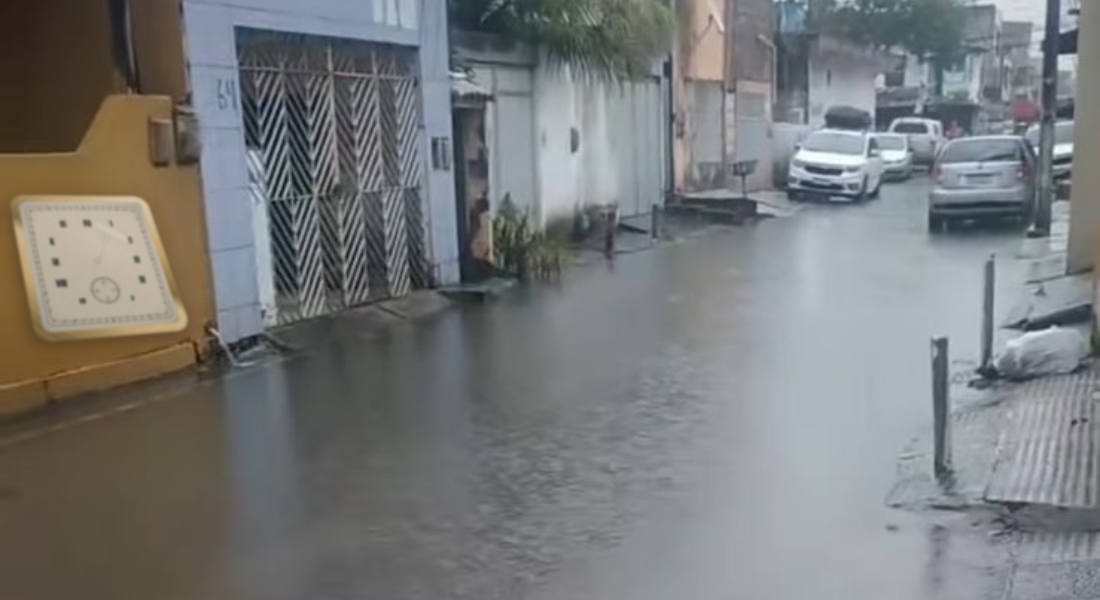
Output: 1h04
